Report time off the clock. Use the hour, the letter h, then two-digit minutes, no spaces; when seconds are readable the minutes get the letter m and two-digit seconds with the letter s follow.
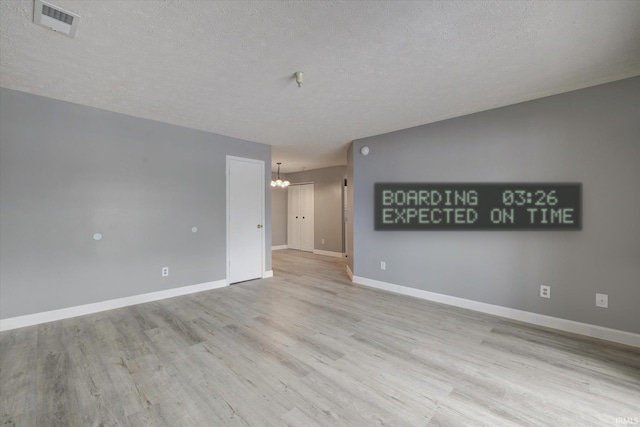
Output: 3h26
